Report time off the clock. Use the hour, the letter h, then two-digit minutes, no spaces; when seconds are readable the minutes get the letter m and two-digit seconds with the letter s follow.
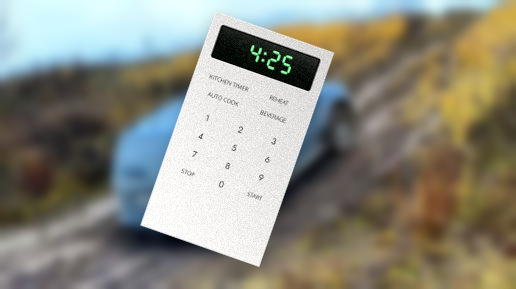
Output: 4h25
